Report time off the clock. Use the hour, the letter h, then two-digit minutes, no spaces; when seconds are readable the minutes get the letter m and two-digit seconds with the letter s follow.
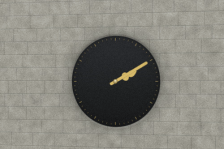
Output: 2h10
